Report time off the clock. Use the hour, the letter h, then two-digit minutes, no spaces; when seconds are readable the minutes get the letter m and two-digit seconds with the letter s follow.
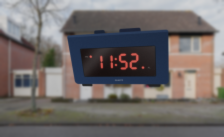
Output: 11h52
